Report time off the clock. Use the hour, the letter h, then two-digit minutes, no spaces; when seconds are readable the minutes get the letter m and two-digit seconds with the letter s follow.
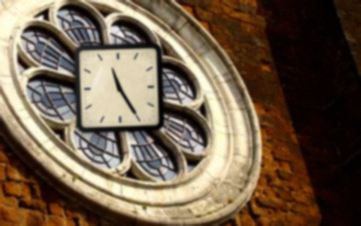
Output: 11h25
